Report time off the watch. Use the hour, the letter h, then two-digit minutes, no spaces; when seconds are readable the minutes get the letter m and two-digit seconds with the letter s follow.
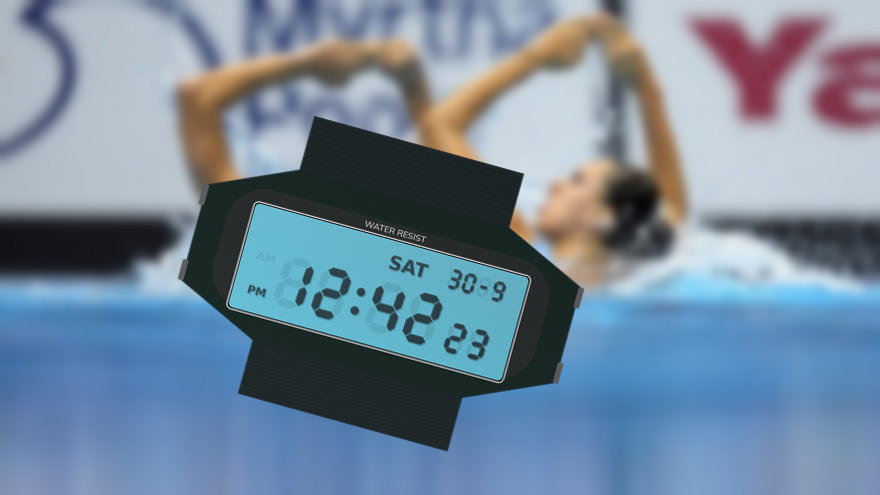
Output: 12h42m23s
